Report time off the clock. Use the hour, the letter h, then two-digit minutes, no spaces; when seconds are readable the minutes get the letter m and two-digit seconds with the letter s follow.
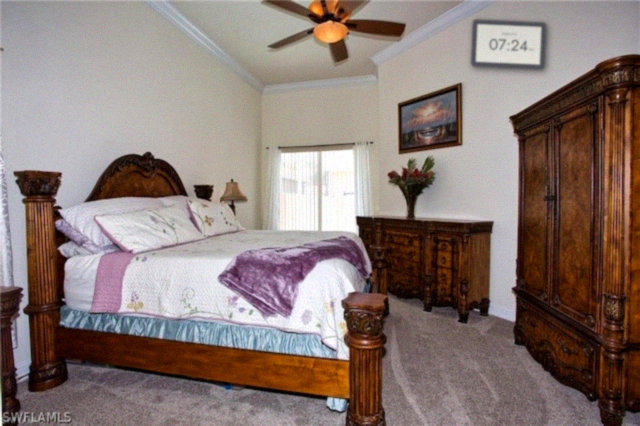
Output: 7h24
